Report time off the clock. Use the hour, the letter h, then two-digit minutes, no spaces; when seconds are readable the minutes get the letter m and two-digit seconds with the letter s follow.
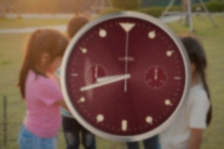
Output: 8h42
